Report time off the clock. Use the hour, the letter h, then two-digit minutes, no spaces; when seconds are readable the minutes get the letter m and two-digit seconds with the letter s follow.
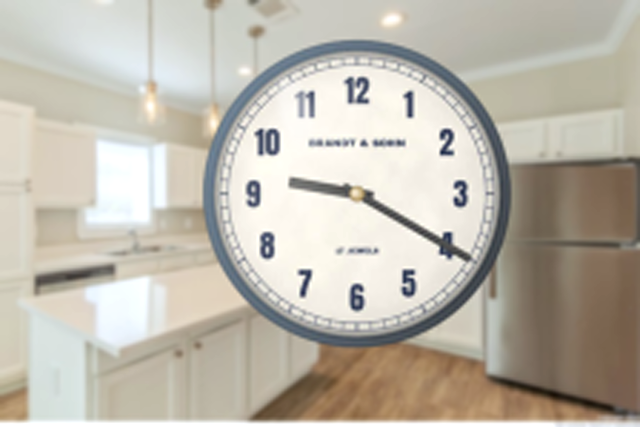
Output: 9h20
